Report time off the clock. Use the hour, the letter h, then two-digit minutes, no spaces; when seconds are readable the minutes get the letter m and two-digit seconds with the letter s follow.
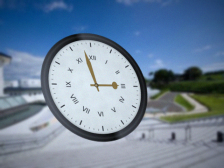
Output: 2h58
